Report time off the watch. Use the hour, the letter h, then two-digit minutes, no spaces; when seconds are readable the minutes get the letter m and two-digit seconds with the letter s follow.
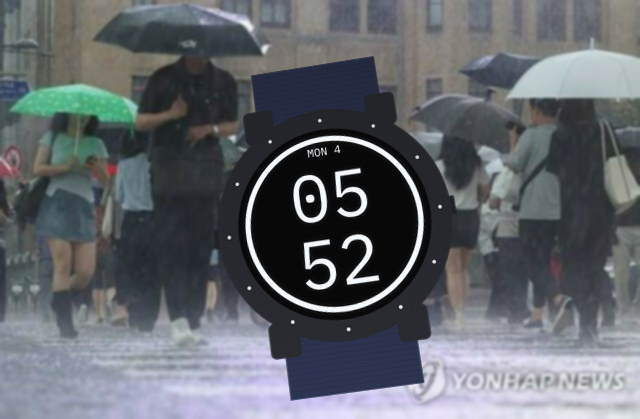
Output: 5h52
